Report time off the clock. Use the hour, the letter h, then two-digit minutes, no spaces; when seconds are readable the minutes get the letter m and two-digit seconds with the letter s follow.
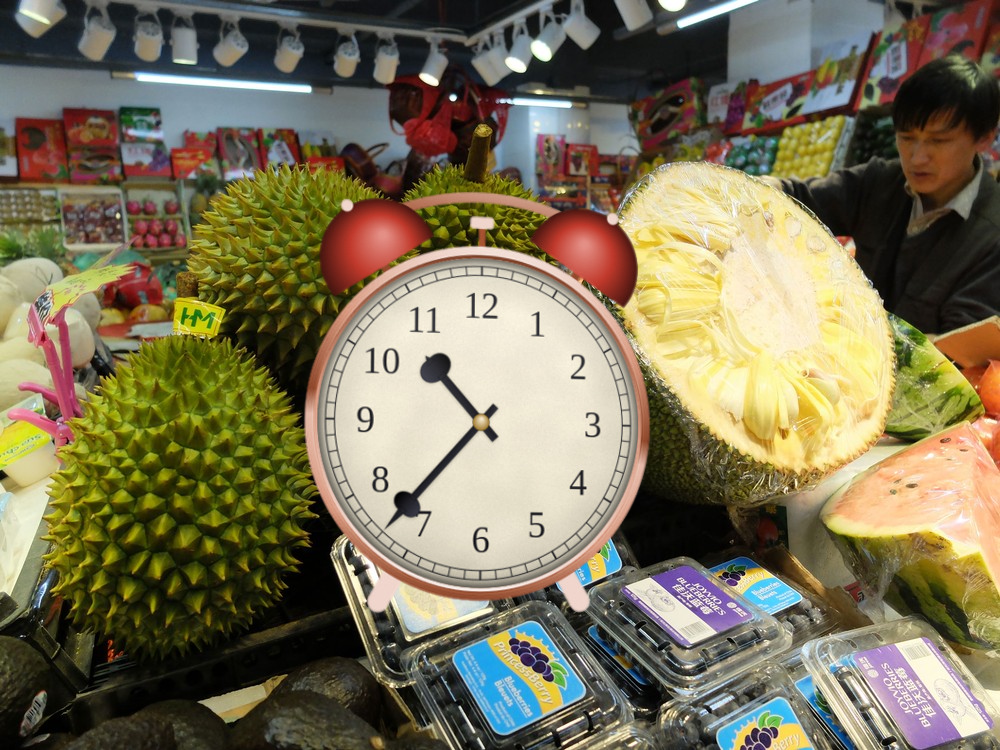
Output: 10h37
